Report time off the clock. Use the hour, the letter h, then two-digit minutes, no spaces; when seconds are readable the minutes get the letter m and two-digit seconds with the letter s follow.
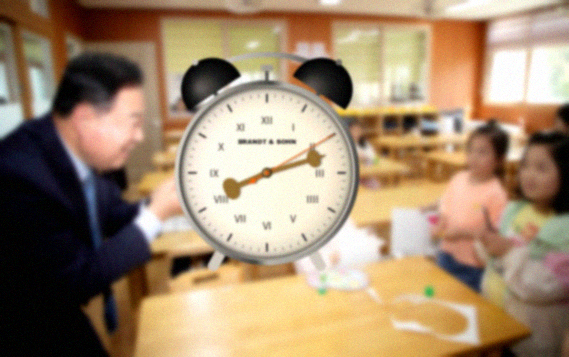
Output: 8h12m10s
